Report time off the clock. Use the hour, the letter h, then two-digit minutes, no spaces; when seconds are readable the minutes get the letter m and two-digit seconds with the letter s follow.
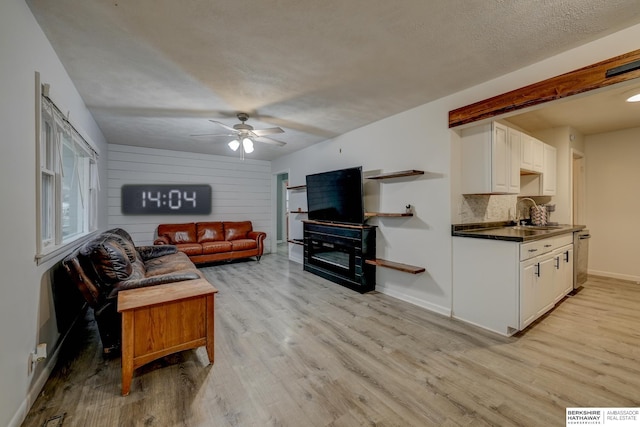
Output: 14h04
